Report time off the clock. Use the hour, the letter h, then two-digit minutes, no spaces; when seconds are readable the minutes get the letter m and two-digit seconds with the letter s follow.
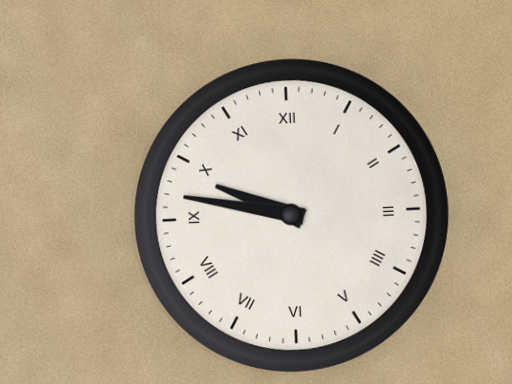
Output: 9h47
